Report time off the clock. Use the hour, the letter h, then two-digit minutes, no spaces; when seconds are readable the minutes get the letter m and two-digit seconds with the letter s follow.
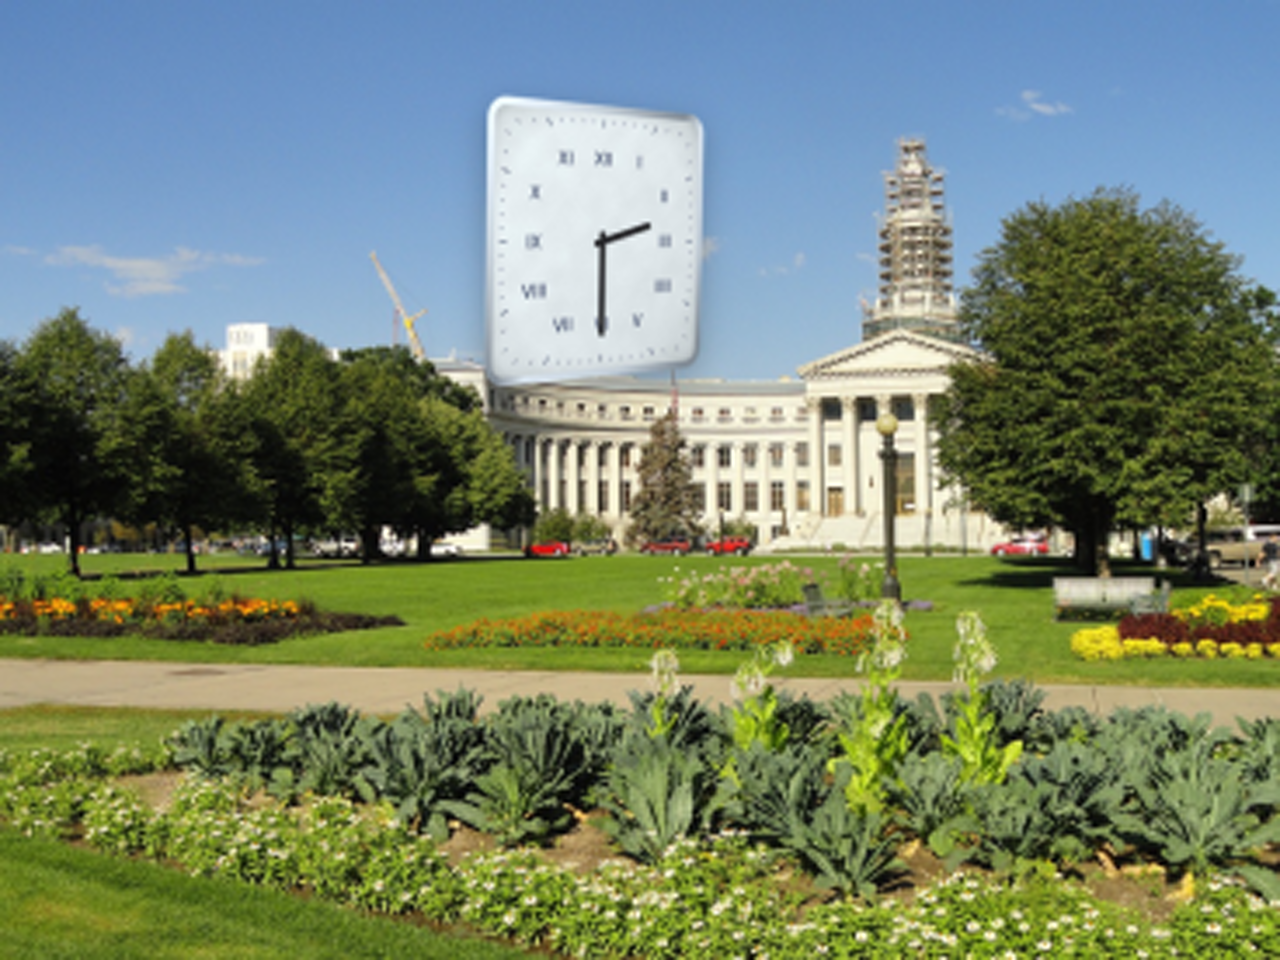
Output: 2h30
